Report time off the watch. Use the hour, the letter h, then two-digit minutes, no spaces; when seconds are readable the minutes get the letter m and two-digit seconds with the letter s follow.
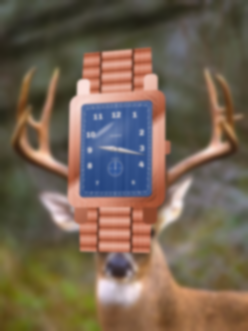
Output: 9h17
